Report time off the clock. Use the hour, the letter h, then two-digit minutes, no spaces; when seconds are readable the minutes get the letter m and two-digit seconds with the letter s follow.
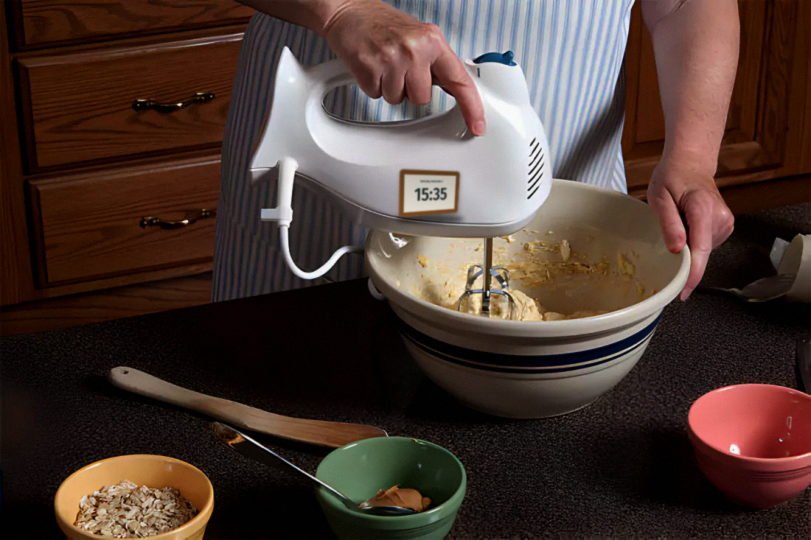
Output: 15h35
